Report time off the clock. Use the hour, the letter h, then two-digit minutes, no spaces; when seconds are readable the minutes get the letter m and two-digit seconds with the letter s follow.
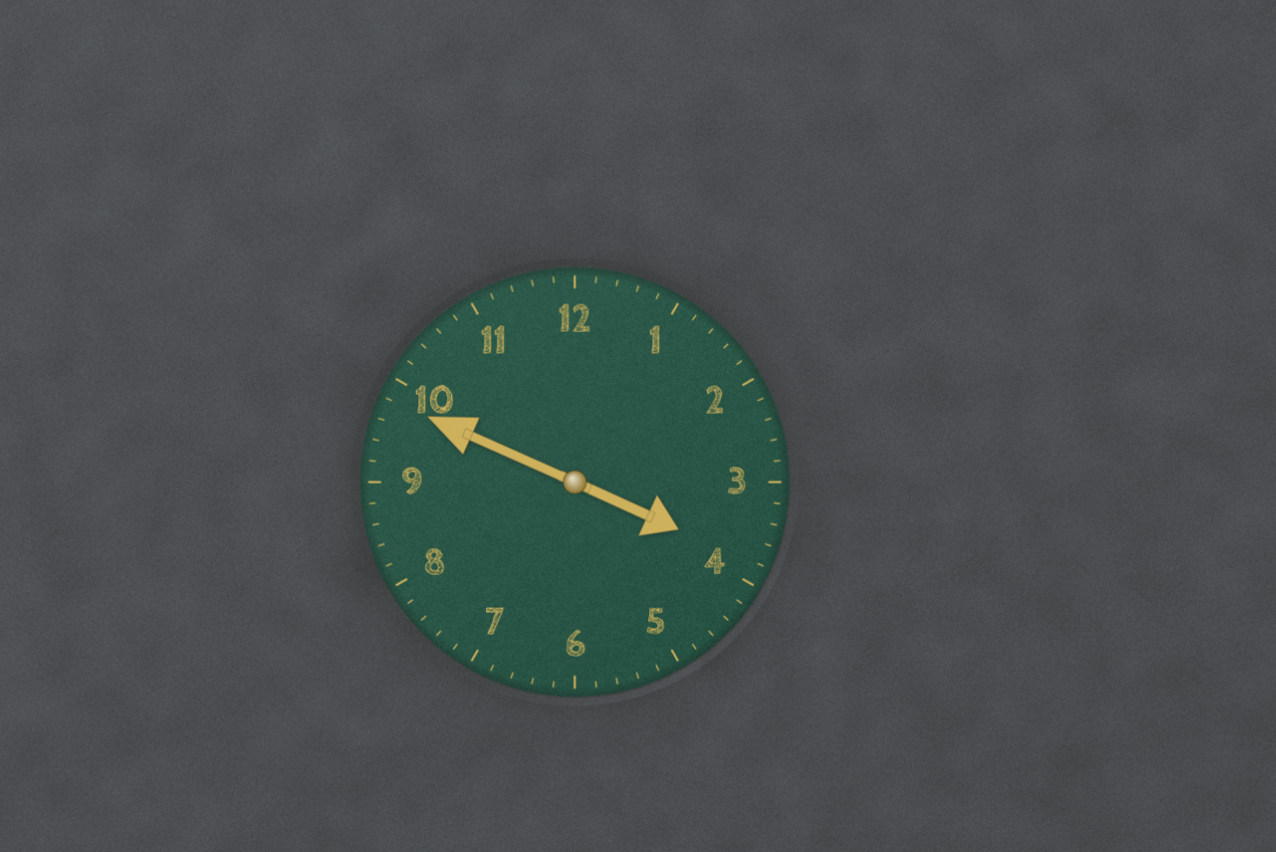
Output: 3h49
